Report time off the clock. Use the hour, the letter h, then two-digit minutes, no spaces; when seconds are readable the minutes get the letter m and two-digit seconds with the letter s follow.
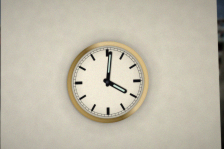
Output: 4h01
